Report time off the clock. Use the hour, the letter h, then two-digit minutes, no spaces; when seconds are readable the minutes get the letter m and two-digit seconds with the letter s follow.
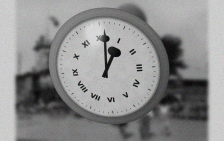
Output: 1h01
